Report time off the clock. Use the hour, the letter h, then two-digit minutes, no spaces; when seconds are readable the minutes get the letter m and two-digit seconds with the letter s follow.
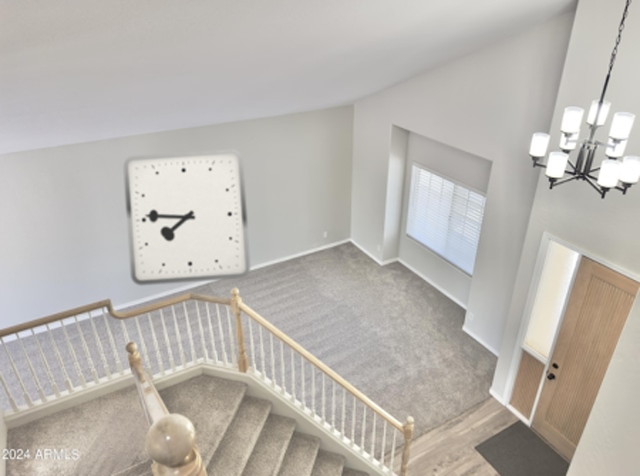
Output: 7h46
